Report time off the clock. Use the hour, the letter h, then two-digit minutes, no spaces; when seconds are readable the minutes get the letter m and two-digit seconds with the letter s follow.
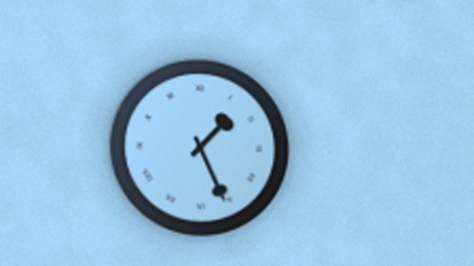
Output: 1h26
